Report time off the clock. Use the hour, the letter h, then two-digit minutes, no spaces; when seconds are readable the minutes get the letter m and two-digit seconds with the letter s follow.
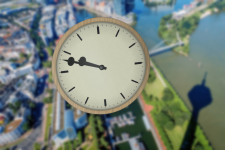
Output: 9h48
